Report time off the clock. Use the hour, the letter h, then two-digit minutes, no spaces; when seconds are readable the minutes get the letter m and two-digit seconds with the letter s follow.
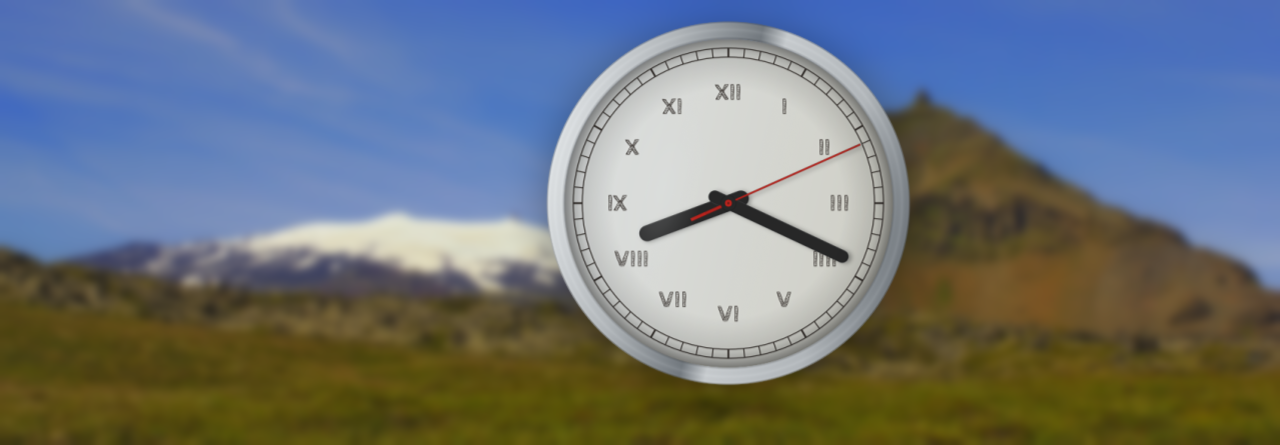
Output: 8h19m11s
